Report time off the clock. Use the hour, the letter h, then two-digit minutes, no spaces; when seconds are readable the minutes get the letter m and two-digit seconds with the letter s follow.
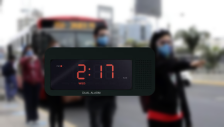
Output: 2h17
